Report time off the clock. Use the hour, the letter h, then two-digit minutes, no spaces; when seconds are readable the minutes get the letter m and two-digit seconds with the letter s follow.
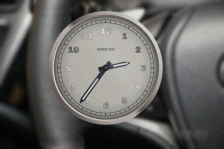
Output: 2h36
